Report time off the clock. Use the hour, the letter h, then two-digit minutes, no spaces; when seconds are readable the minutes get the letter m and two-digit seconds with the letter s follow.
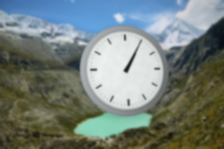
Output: 1h05
